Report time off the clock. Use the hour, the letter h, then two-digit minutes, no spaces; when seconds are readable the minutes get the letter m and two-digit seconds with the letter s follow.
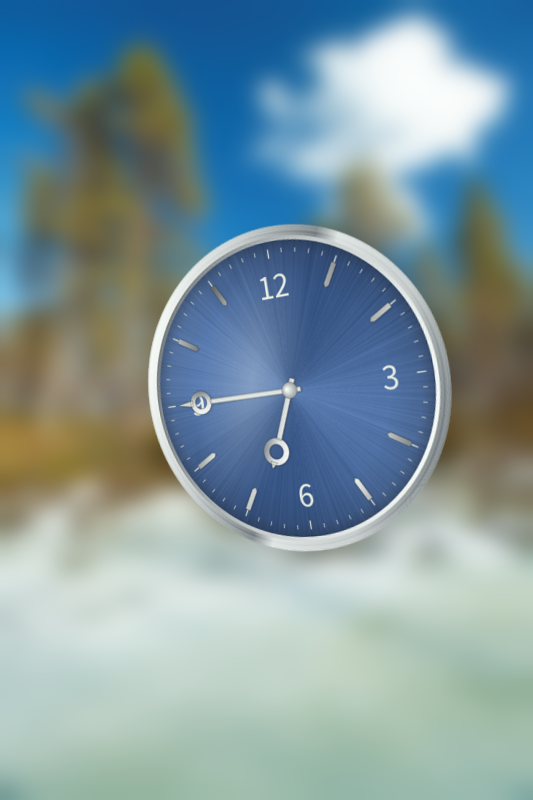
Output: 6h45
